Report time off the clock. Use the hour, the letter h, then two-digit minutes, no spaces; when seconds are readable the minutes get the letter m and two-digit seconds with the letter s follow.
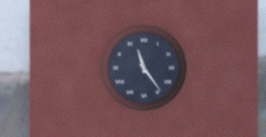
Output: 11h24
